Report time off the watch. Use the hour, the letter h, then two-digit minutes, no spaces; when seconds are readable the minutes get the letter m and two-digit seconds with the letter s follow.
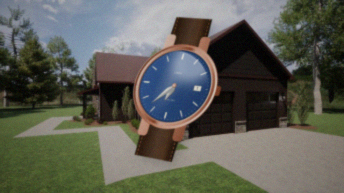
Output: 6h37
